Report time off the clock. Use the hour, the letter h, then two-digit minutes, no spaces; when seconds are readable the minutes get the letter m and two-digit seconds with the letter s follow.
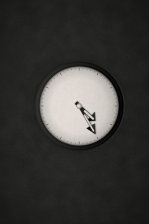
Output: 4h25
